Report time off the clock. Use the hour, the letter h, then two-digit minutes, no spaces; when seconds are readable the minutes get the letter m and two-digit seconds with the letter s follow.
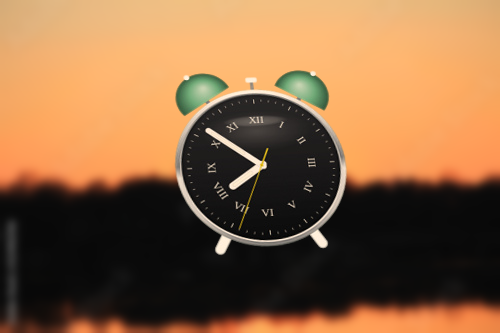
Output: 7h51m34s
